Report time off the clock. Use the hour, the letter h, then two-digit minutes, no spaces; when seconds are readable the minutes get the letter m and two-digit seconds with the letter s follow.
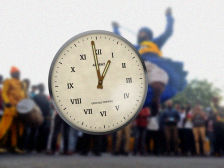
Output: 12h59
